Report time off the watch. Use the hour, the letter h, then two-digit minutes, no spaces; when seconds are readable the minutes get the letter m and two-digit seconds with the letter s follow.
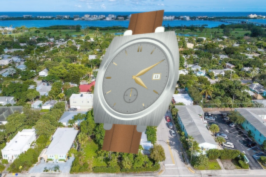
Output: 4h10
